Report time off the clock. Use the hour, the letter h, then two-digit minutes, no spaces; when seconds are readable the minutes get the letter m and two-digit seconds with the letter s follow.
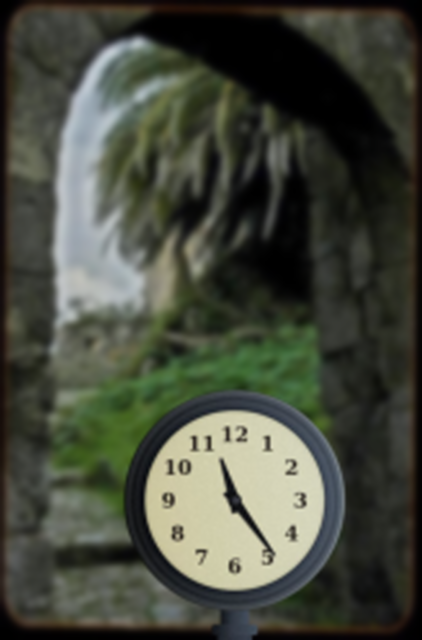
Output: 11h24
